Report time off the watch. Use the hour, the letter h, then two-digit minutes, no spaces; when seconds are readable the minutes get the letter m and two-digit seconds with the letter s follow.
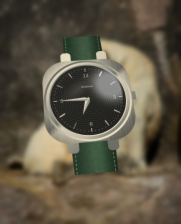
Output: 6h45
